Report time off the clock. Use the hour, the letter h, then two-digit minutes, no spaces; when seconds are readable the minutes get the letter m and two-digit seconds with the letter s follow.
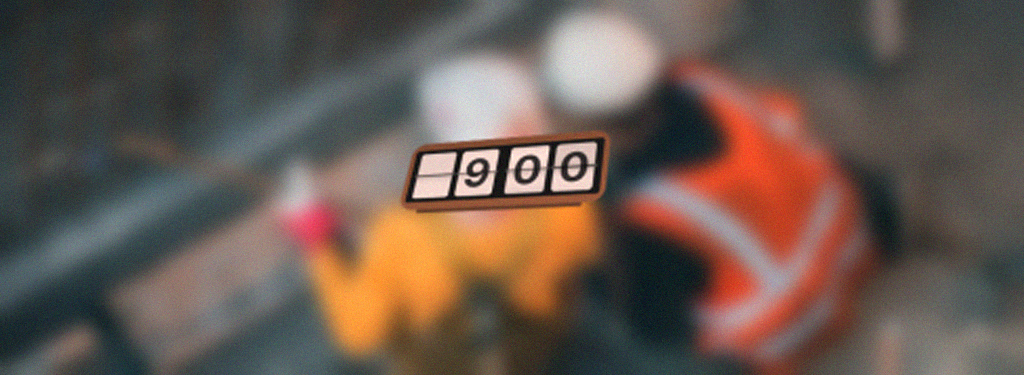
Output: 9h00
